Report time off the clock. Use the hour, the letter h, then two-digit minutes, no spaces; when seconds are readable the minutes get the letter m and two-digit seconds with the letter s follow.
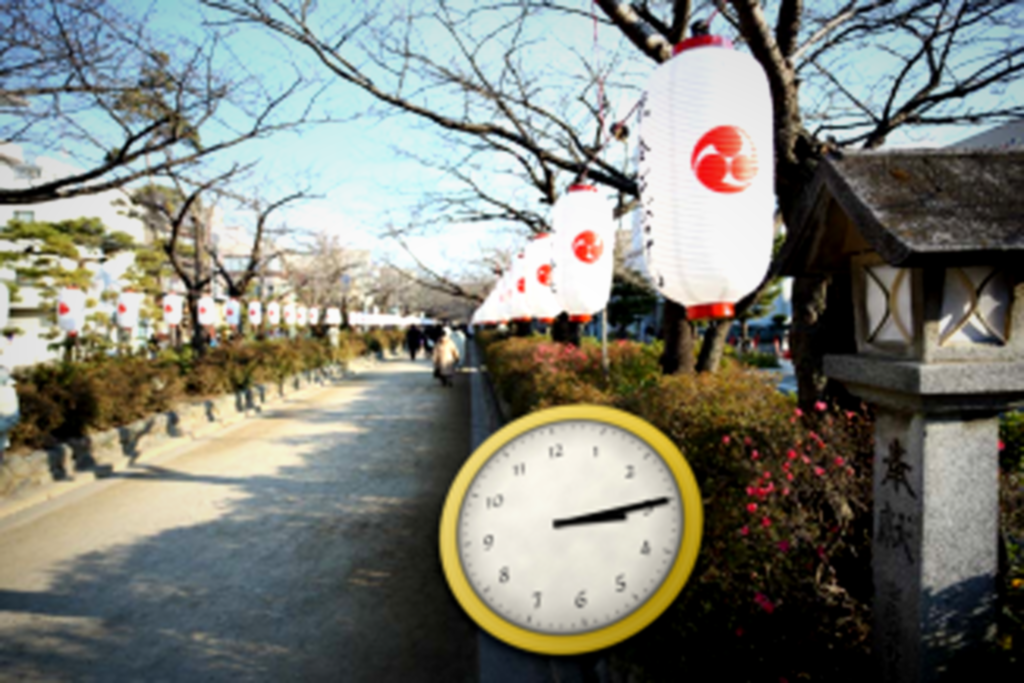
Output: 3h15
